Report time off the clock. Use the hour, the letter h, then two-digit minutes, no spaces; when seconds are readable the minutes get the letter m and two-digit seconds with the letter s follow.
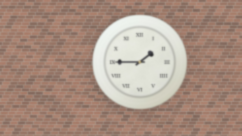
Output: 1h45
